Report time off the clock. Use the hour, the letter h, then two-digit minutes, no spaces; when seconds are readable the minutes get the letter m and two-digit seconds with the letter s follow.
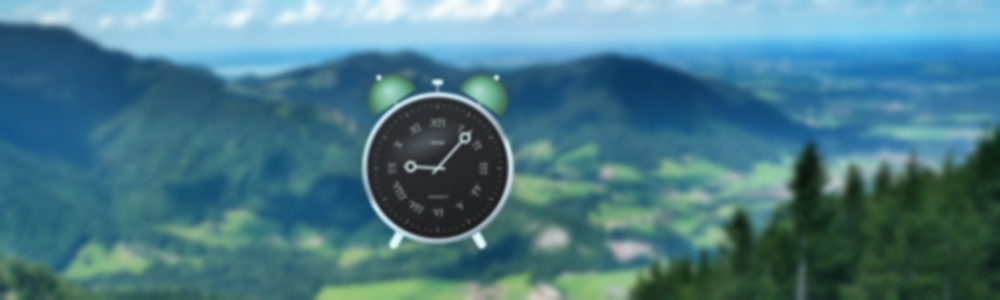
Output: 9h07
